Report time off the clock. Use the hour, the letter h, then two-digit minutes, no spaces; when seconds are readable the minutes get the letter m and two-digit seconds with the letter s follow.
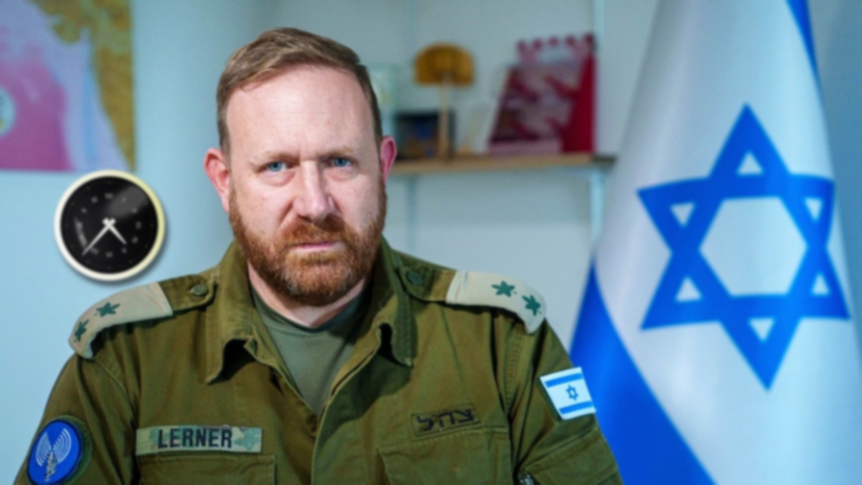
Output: 4h37
